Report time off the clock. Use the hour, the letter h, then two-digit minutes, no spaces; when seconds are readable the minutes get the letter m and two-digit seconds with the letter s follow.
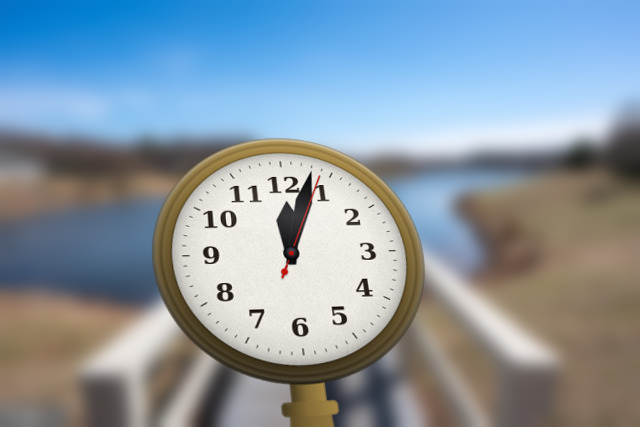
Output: 12h03m04s
